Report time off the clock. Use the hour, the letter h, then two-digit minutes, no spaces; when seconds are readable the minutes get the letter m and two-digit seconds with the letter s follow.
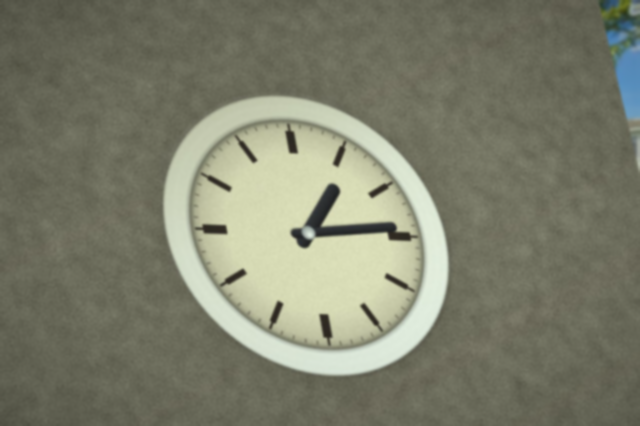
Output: 1h14
